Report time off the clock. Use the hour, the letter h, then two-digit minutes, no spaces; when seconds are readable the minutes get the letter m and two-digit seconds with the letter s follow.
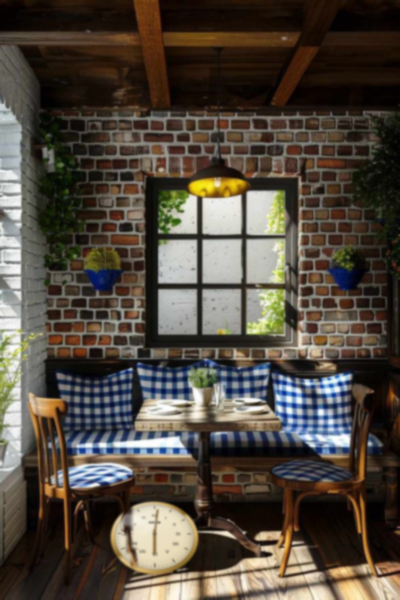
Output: 6h01
